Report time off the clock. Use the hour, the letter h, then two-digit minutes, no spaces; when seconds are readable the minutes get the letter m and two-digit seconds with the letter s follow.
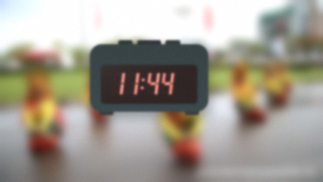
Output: 11h44
